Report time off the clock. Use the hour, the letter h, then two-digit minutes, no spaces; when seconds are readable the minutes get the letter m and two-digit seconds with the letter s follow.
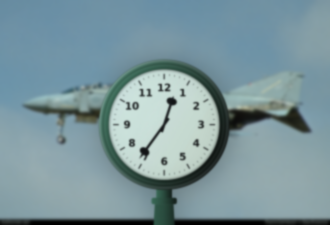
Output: 12h36
